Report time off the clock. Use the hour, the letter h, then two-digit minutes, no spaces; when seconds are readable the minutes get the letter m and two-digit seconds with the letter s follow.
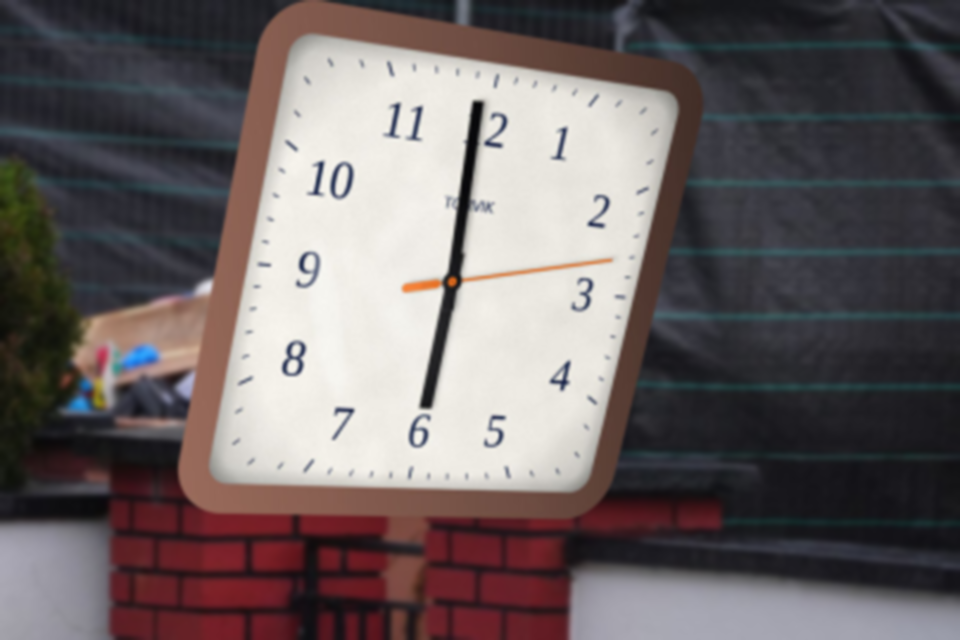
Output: 5h59m13s
